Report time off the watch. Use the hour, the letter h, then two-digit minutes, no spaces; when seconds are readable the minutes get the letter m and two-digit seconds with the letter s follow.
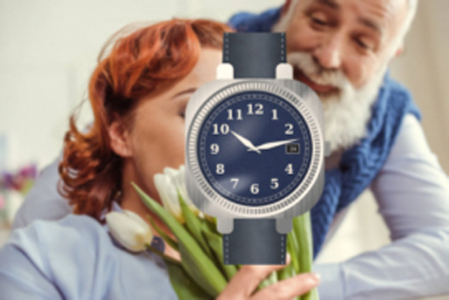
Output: 10h13
